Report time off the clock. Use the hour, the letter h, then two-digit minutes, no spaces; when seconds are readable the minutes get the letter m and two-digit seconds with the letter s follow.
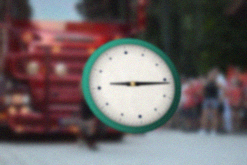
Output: 9h16
